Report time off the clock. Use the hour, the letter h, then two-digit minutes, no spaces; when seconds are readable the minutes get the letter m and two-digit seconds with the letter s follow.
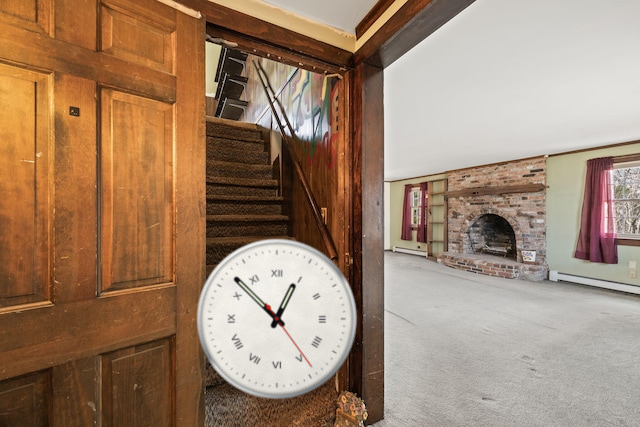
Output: 12h52m24s
